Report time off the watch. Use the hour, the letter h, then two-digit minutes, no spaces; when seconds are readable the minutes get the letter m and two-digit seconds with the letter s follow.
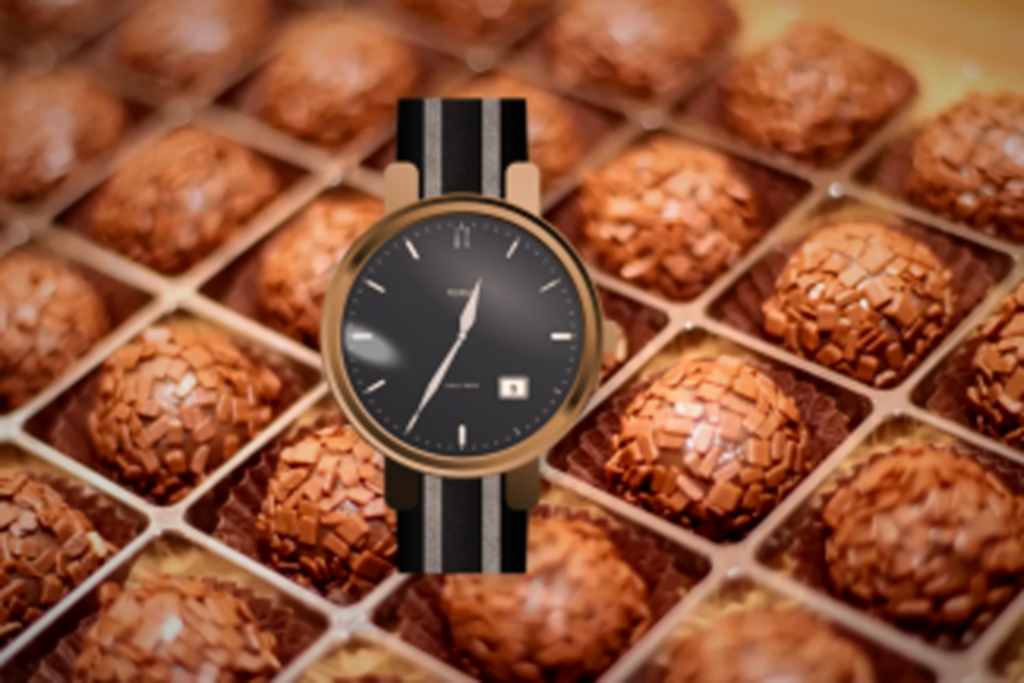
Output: 12h35
